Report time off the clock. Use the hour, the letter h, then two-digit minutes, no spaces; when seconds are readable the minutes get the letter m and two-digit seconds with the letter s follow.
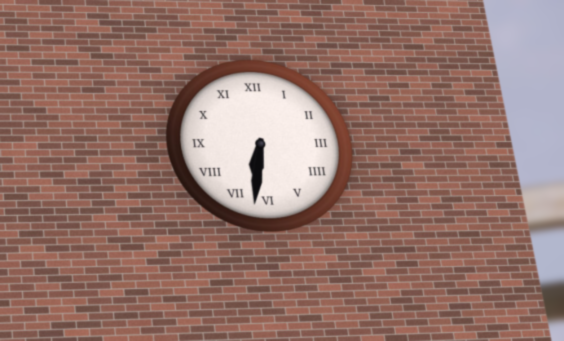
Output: 6h32
